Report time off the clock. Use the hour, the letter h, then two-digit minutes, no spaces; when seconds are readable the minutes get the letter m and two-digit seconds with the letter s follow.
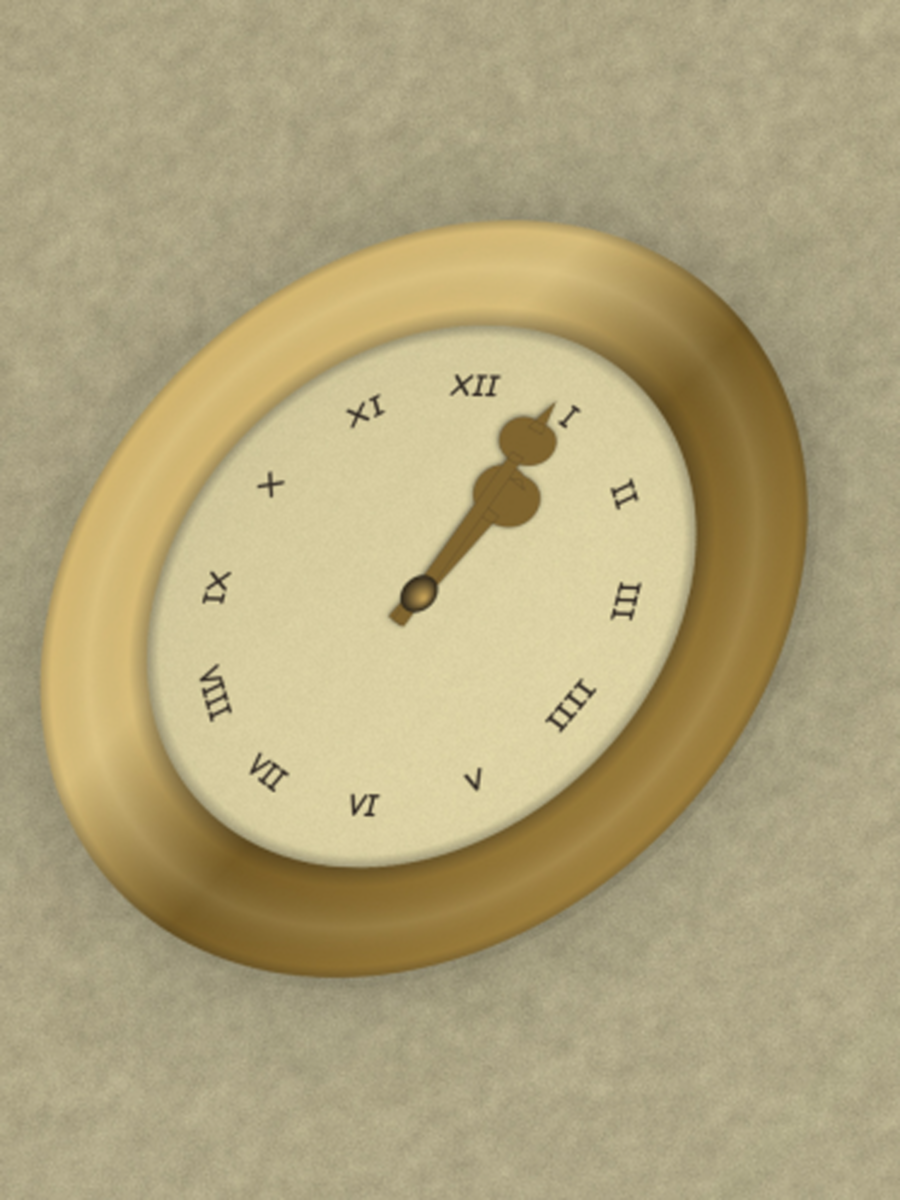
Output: 1h04
